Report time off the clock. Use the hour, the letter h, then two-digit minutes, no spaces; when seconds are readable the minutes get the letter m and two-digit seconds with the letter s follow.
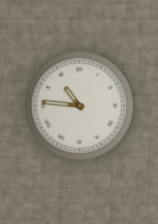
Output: 10h46
